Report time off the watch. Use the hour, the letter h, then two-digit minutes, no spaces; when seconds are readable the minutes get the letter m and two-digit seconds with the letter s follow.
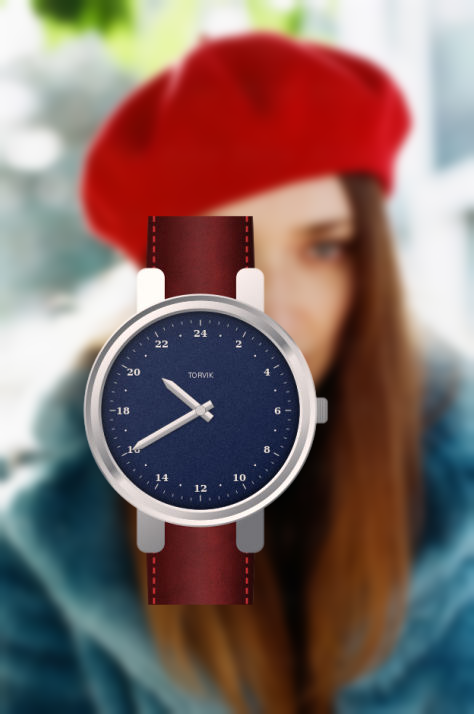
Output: 20h40
